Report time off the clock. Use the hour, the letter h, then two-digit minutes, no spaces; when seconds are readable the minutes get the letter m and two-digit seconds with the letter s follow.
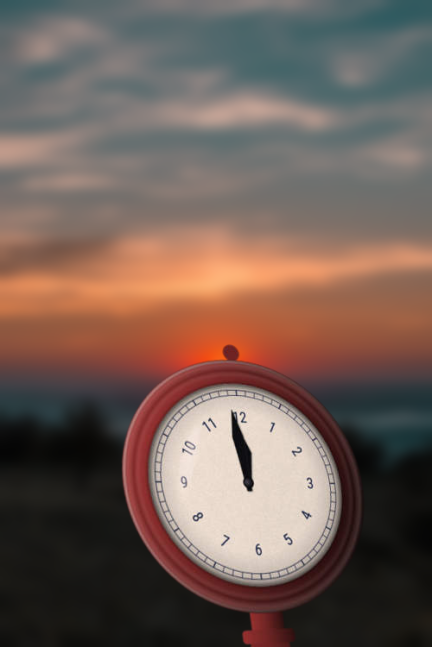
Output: 11h59
